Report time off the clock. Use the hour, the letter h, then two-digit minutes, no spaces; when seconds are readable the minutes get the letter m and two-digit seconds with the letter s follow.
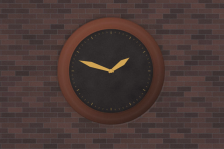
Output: 1h48
